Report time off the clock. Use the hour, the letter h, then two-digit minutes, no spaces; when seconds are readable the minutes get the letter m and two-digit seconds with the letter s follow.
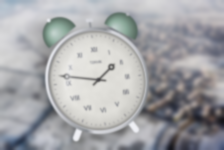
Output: 1h47
